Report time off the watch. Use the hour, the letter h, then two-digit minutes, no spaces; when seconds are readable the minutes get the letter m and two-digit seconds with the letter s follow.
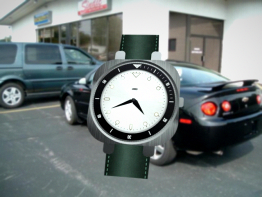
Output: 4h41
